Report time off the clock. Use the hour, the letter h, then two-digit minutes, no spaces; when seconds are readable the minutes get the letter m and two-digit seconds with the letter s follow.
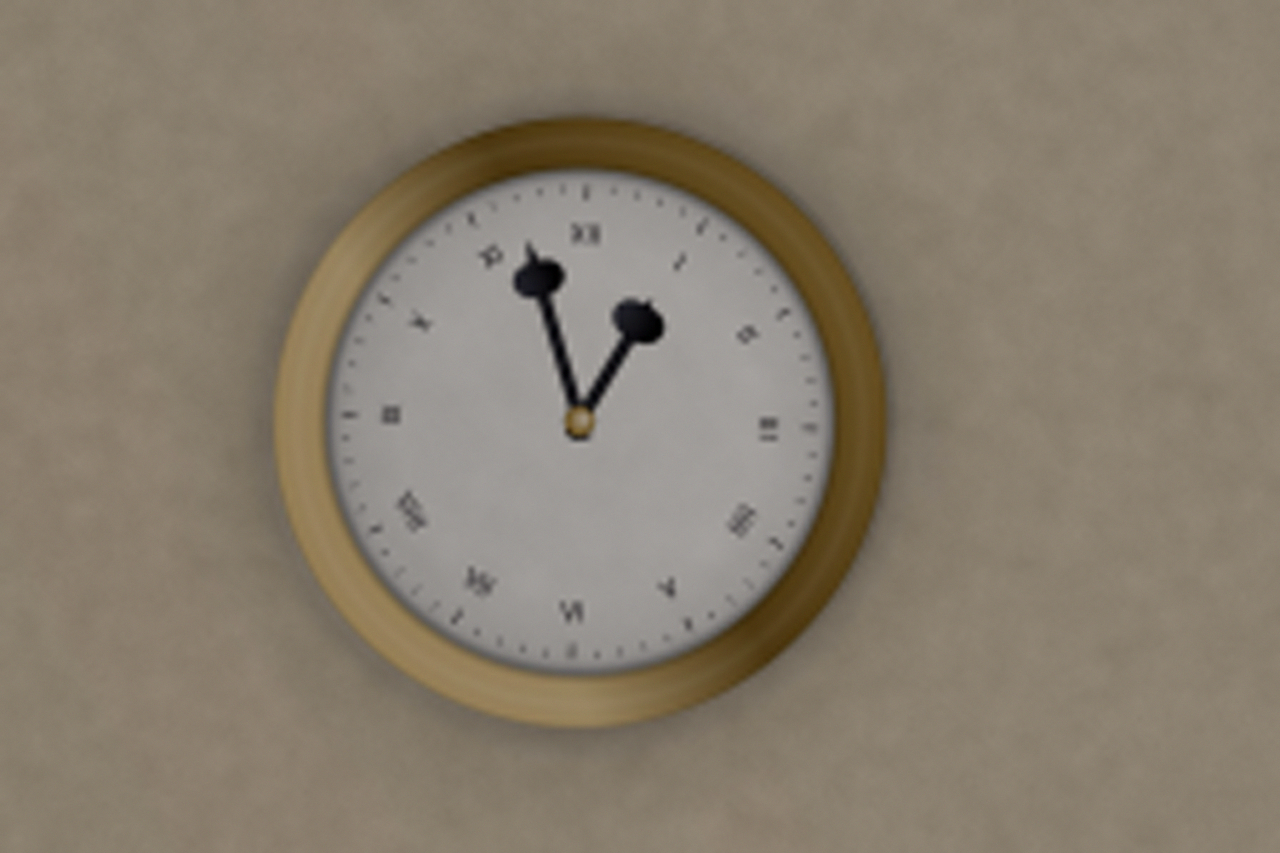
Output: 12h57
